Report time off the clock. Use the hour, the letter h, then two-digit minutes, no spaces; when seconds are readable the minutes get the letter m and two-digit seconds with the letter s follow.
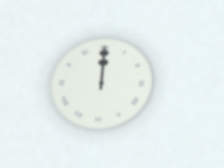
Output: 12h00
